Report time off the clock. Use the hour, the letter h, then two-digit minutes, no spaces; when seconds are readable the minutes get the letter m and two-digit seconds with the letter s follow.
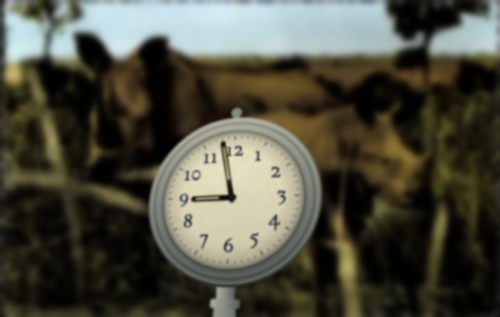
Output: 8h58
